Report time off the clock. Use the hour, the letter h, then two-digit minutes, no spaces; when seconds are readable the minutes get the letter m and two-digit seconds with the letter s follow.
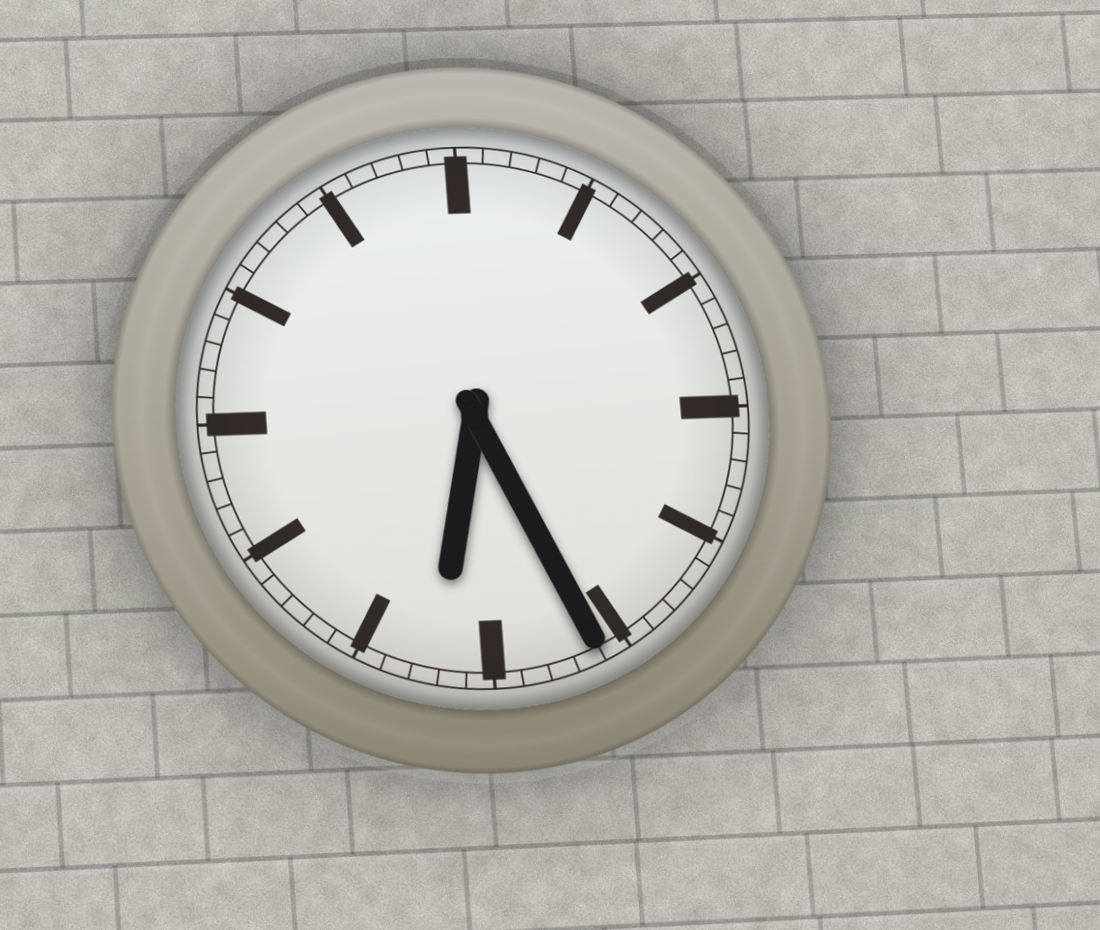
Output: 6h26
